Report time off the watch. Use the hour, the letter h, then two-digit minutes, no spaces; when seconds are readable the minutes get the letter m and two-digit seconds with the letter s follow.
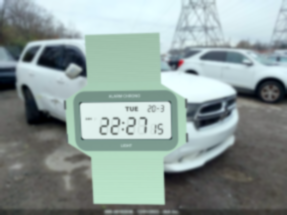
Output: 22h27m15s
